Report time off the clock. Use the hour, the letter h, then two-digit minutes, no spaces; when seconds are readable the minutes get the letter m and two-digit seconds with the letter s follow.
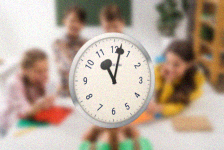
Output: 11h02
